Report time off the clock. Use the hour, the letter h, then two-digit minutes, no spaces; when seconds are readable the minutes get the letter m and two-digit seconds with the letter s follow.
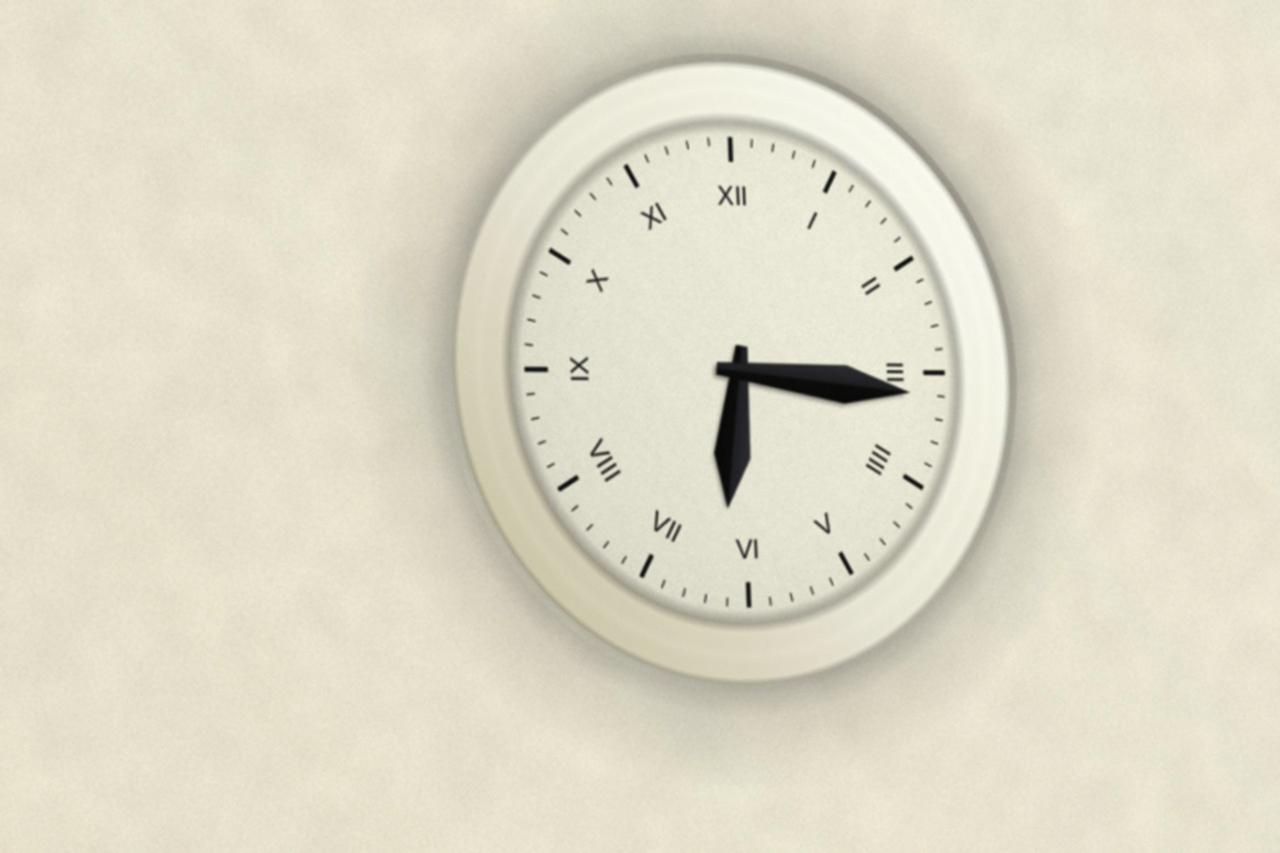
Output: 6h16
